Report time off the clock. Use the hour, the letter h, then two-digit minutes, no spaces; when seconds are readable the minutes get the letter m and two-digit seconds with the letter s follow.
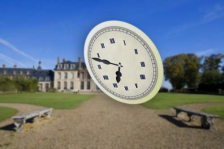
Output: 6h48
